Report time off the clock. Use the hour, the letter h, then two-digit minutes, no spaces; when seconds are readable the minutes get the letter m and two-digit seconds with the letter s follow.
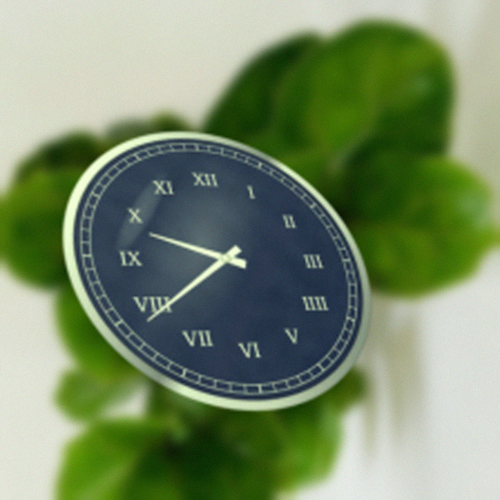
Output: 9h39
